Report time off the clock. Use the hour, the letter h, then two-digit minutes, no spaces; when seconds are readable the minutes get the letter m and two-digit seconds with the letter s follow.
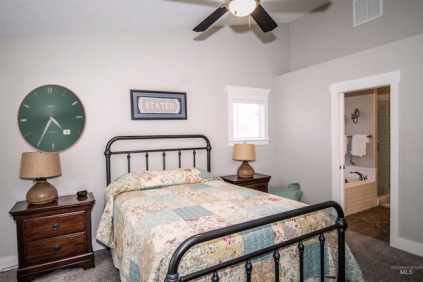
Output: 4h35
